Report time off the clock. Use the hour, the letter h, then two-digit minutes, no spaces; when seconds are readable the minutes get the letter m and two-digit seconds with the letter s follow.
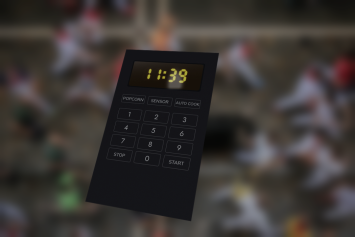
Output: 11h39
